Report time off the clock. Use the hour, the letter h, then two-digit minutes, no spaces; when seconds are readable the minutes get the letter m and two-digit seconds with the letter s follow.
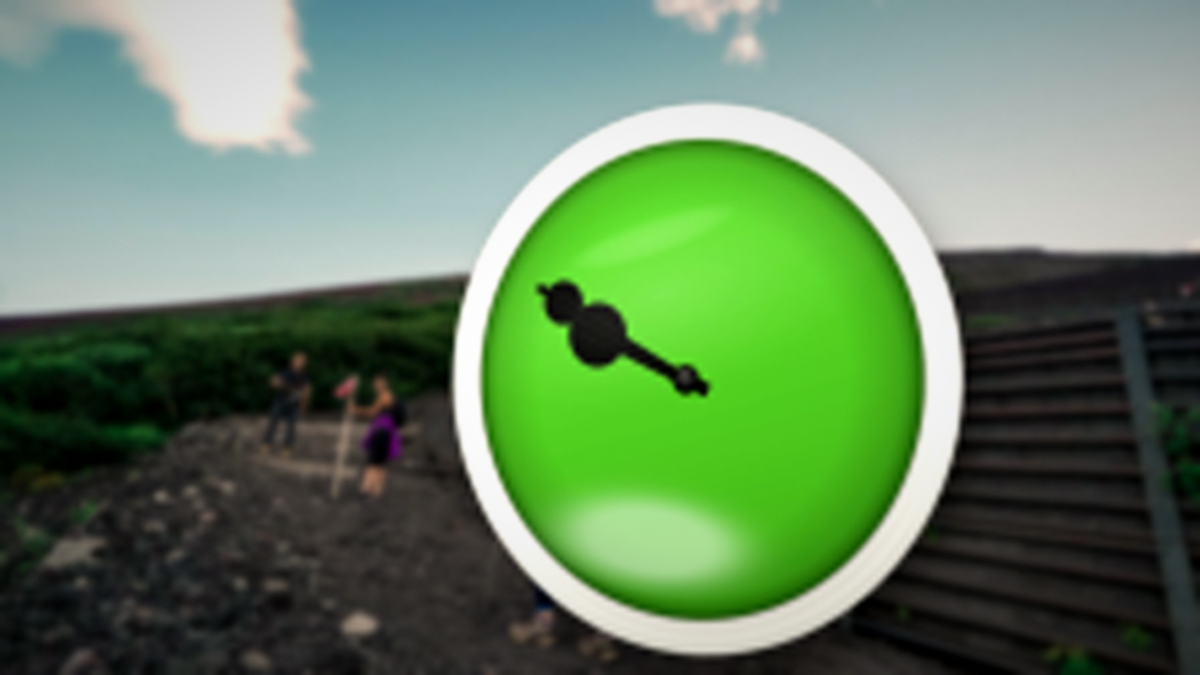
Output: 9h50
